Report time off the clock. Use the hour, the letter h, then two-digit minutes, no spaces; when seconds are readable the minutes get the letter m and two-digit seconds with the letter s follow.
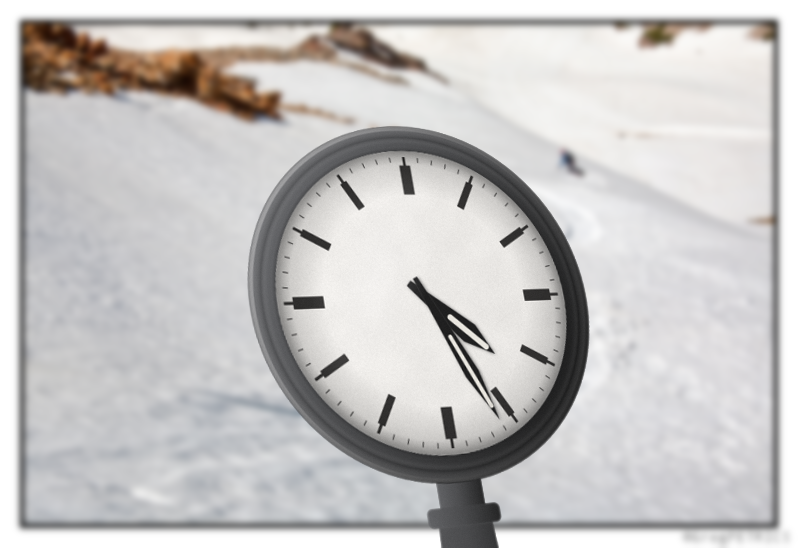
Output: 4h26
